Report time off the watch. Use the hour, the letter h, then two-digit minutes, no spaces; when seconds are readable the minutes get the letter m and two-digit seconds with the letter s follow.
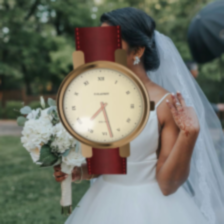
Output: 7h28
